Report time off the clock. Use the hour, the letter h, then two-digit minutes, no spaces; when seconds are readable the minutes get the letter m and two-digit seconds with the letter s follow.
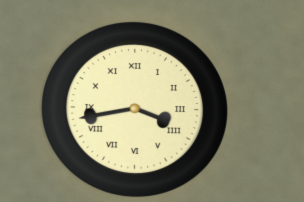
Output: 3h43
